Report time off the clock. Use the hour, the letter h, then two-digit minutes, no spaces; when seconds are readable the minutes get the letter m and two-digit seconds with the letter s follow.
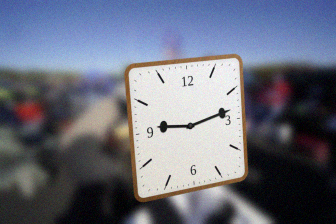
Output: 9h13
